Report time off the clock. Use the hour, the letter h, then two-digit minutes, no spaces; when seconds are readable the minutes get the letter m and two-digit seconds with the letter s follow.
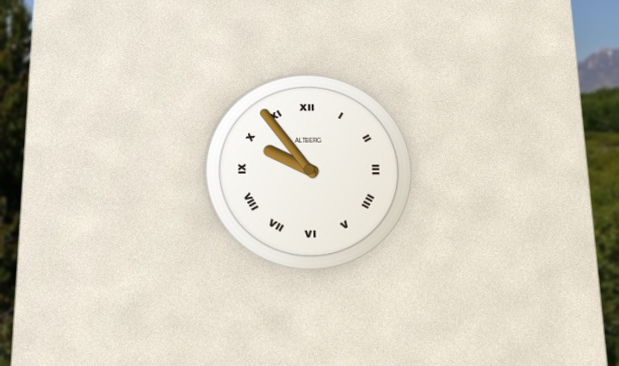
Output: 9h54
